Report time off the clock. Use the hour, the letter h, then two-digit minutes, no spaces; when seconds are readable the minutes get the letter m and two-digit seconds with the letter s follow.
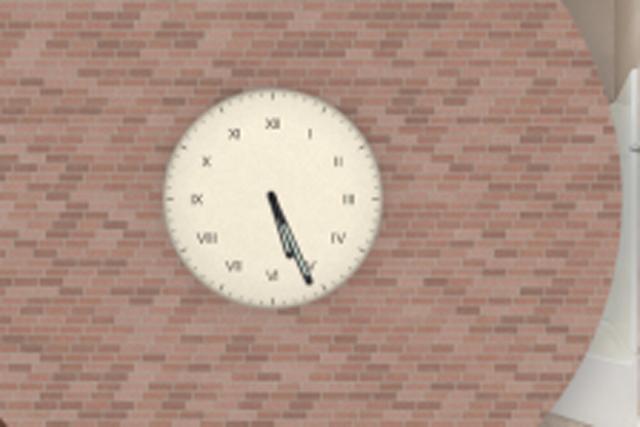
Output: 5h26
